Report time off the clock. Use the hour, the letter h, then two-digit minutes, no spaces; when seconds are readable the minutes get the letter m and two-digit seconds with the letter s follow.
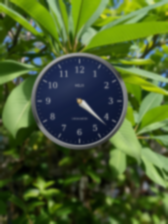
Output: 4h22
